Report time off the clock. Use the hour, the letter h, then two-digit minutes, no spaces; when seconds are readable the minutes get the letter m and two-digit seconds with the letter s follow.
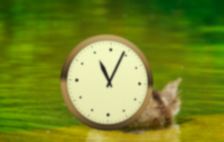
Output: 11h04
